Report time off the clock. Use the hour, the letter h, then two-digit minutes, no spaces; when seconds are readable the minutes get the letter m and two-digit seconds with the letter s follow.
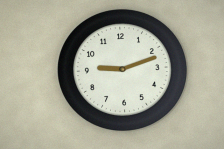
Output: 9h12
